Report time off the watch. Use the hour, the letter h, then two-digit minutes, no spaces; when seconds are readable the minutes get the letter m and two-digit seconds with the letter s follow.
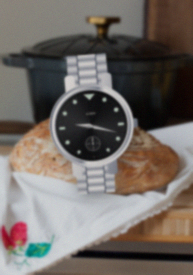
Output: 9h18
